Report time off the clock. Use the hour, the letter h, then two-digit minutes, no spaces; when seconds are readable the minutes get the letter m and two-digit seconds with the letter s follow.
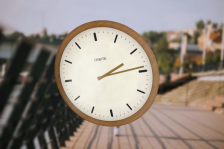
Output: 2h14
